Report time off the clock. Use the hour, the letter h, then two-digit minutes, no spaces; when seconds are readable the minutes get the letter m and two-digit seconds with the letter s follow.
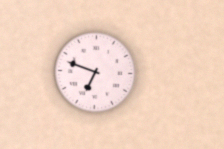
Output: 6h48
